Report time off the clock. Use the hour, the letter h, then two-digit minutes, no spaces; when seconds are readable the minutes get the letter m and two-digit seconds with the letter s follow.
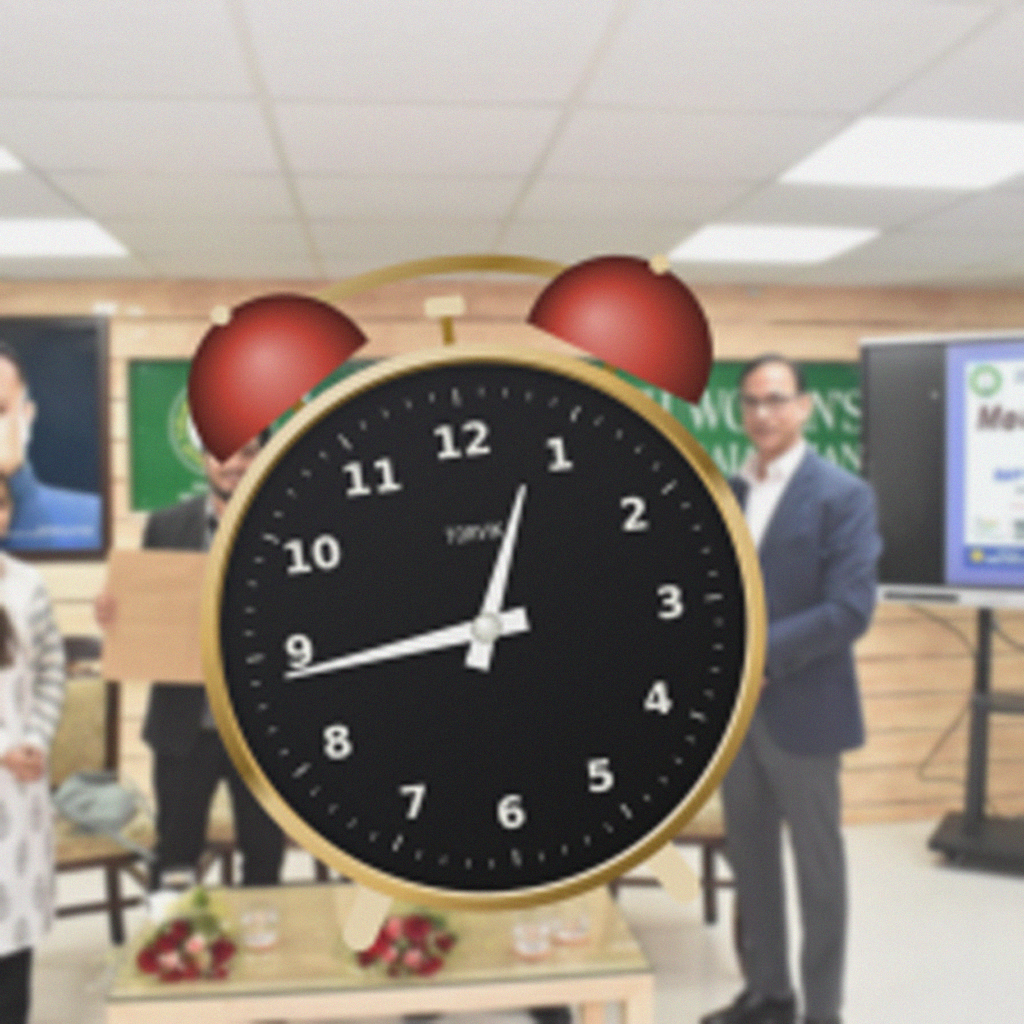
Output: 12h44
